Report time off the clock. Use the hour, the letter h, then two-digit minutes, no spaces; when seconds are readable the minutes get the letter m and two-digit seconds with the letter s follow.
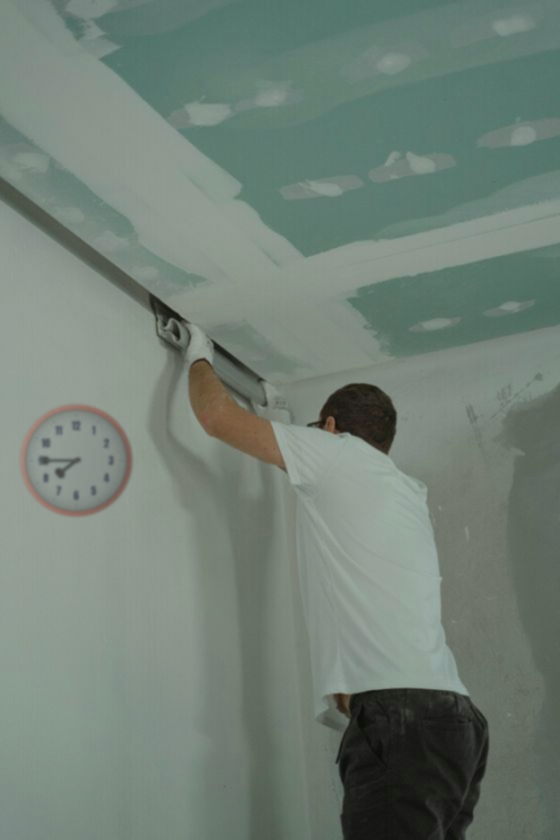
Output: 7h45
